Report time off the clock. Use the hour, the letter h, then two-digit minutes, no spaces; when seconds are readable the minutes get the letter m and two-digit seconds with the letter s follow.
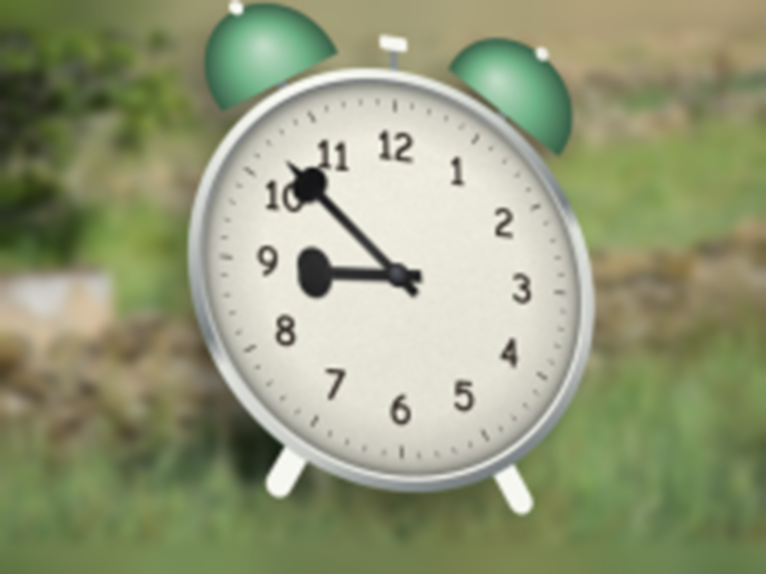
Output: 8h52
